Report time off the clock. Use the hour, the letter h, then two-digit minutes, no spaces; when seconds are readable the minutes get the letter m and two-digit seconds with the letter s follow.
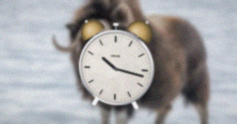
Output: 10h17
